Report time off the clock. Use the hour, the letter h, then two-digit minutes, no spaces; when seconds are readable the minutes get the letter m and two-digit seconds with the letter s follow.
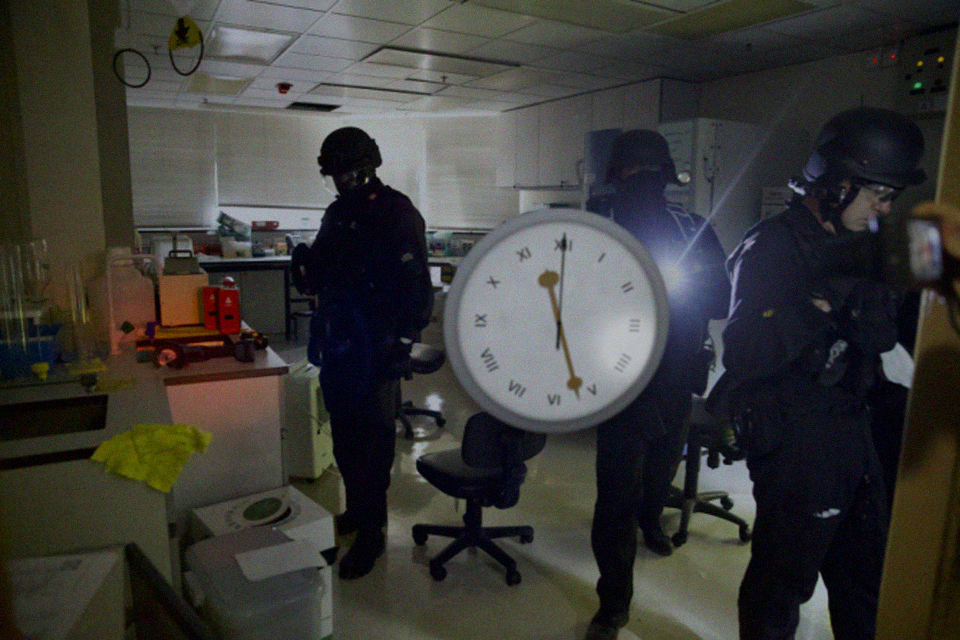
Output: 11h27m00s
